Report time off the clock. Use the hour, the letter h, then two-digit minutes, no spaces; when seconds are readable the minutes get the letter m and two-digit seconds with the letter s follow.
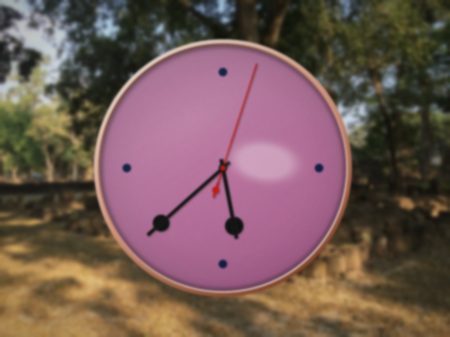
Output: 5h38m03s
